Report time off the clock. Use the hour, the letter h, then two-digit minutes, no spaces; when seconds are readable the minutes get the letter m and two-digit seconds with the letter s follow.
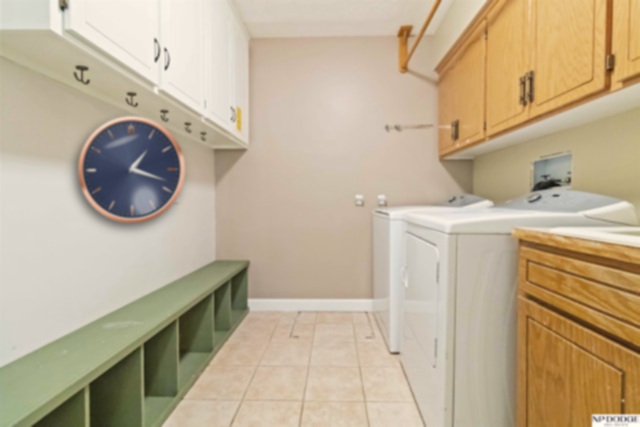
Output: 1h18
